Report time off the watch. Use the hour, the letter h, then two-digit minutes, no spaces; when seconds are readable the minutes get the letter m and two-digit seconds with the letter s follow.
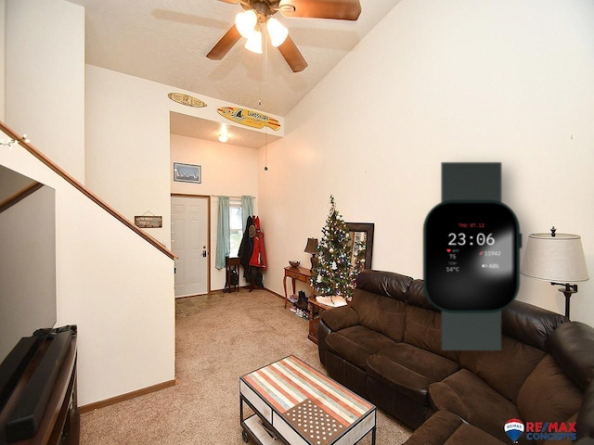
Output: 23h06
